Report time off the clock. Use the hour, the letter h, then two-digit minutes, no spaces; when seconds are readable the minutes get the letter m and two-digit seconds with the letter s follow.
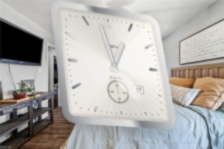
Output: 12h58
